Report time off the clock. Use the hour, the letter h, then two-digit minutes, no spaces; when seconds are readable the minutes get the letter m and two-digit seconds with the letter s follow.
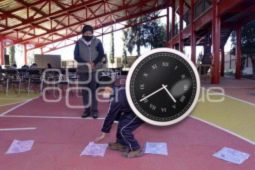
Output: 4h40
